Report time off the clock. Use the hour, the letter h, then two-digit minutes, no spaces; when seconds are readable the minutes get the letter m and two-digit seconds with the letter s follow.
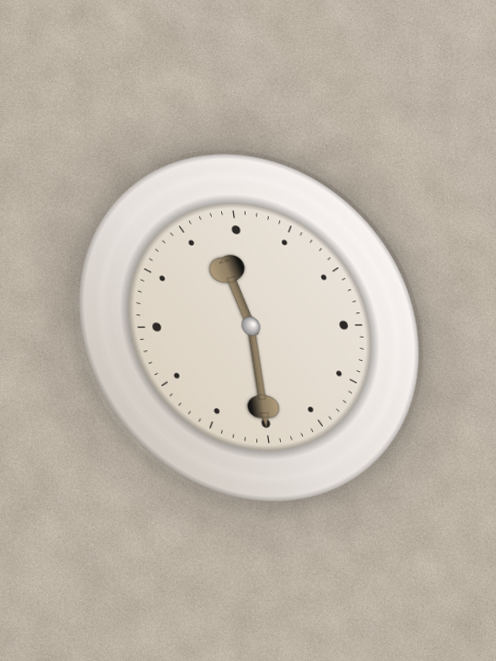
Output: 11h30
